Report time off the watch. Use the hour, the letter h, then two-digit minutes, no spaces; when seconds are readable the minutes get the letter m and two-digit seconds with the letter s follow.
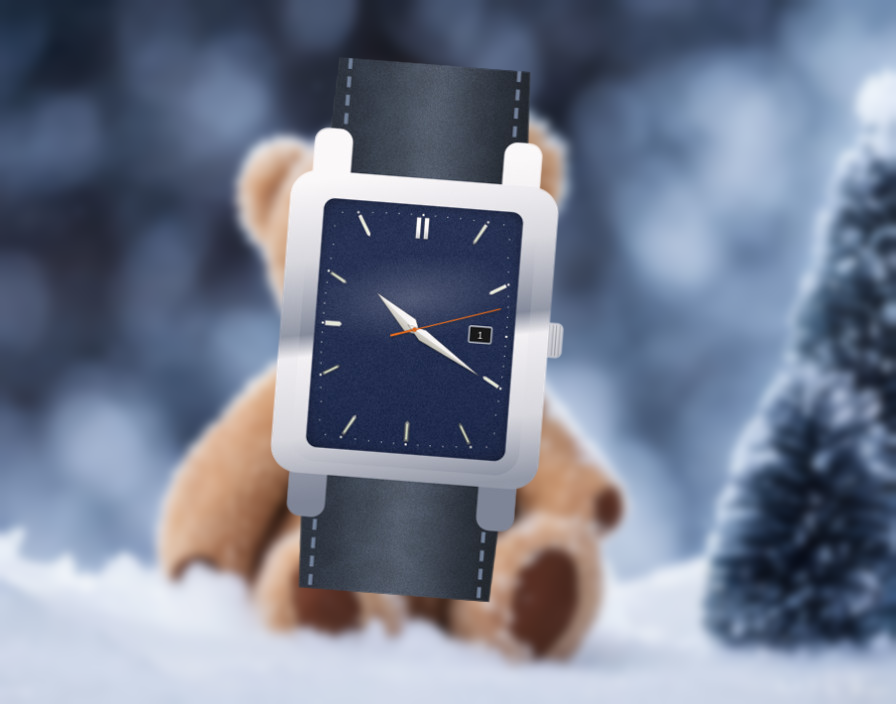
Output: 10h20m12s
